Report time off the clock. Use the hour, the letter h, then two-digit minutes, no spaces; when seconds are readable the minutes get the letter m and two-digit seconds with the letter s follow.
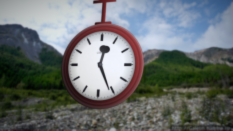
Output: 12h26
